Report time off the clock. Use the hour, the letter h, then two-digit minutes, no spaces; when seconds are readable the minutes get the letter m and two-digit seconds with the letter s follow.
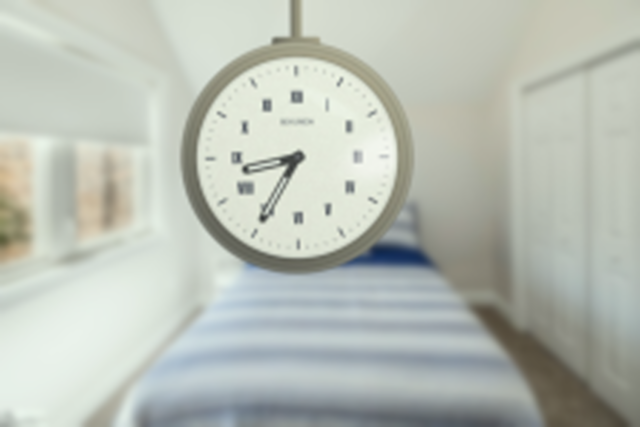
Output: 8h35
